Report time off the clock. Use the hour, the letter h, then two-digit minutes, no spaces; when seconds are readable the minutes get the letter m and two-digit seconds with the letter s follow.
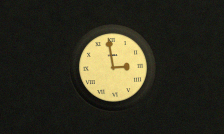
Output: 2h59
